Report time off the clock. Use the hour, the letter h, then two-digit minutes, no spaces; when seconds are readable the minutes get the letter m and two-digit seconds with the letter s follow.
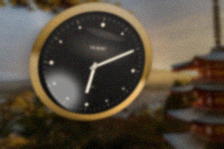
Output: 6h10
